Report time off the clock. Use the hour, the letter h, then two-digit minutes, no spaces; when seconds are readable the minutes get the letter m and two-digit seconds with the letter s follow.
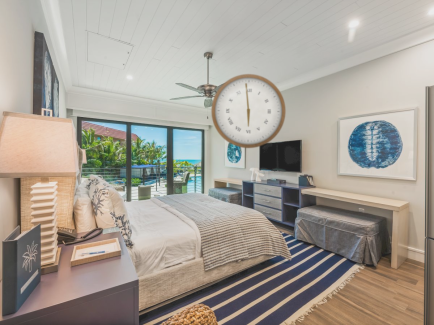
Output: 5h59
